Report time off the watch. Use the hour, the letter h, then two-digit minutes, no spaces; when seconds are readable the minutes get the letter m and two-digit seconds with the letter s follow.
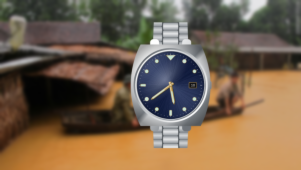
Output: 5h39
